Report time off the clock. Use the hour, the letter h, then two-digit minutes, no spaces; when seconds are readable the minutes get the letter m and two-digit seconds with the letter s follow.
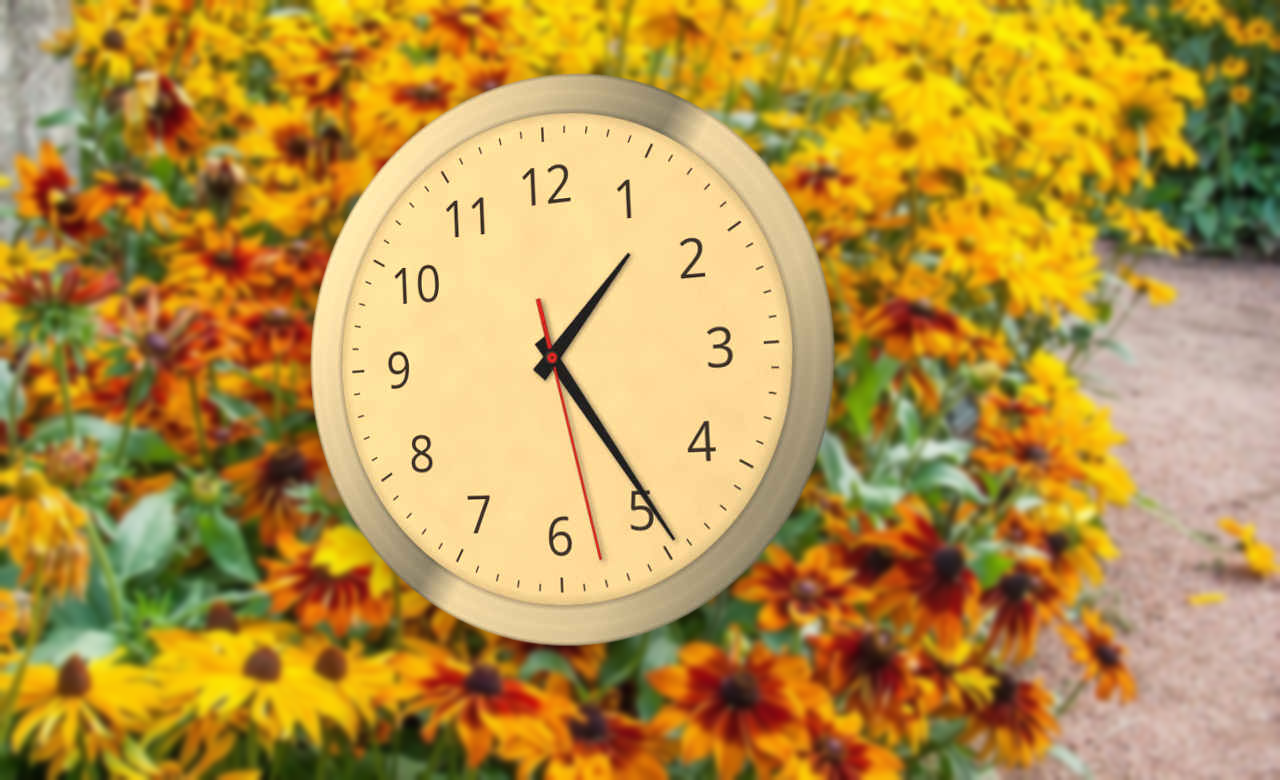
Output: 1h24m28s
